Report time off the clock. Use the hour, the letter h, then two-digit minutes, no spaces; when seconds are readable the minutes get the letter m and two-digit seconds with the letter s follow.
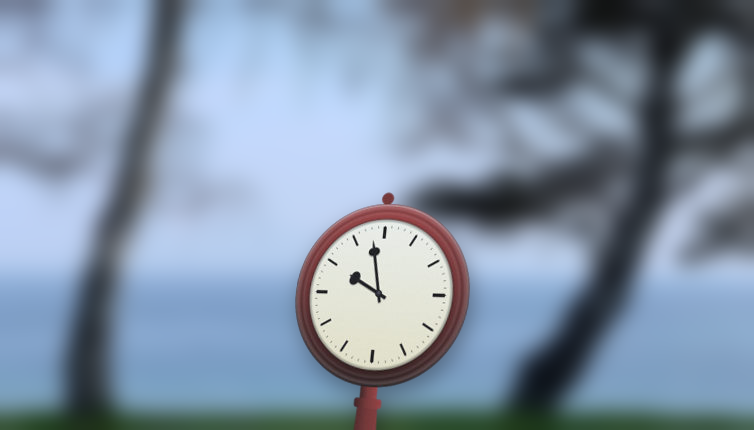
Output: 9h58
